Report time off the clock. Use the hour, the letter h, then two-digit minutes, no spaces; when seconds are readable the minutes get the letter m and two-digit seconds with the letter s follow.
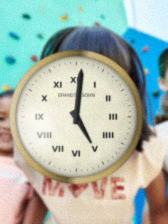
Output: 5h01
